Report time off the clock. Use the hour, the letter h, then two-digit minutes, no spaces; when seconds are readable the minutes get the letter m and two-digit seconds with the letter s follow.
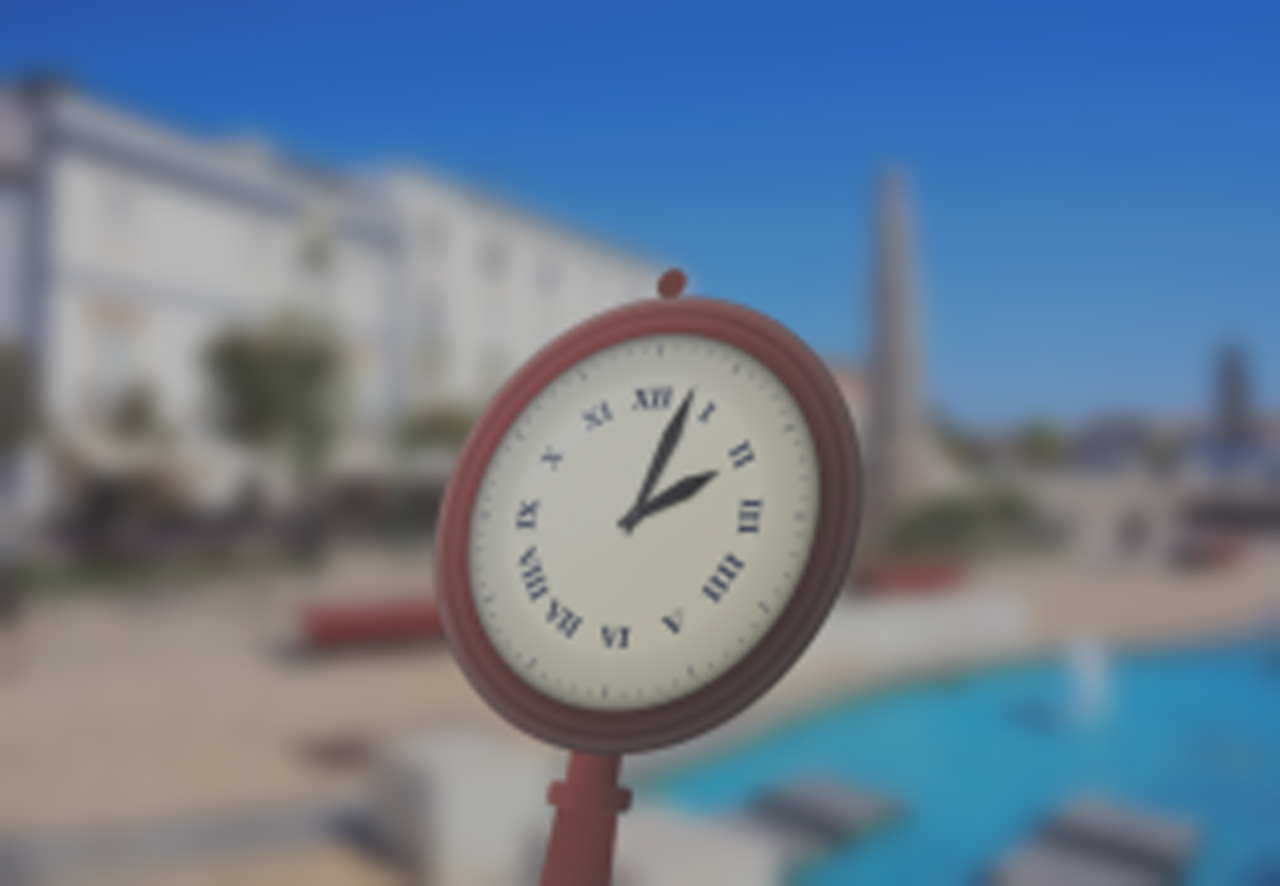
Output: 2h03
